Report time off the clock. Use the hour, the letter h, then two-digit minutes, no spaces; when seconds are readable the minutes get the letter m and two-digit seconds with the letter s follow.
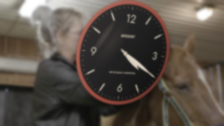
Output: 4h20
